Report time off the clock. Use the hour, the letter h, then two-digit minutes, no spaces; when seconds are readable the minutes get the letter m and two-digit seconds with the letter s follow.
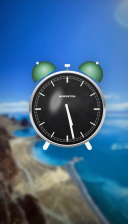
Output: 5h28
